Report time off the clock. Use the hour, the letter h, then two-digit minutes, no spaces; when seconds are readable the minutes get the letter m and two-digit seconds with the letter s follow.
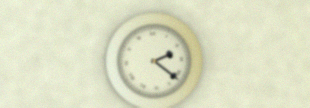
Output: 2h22
